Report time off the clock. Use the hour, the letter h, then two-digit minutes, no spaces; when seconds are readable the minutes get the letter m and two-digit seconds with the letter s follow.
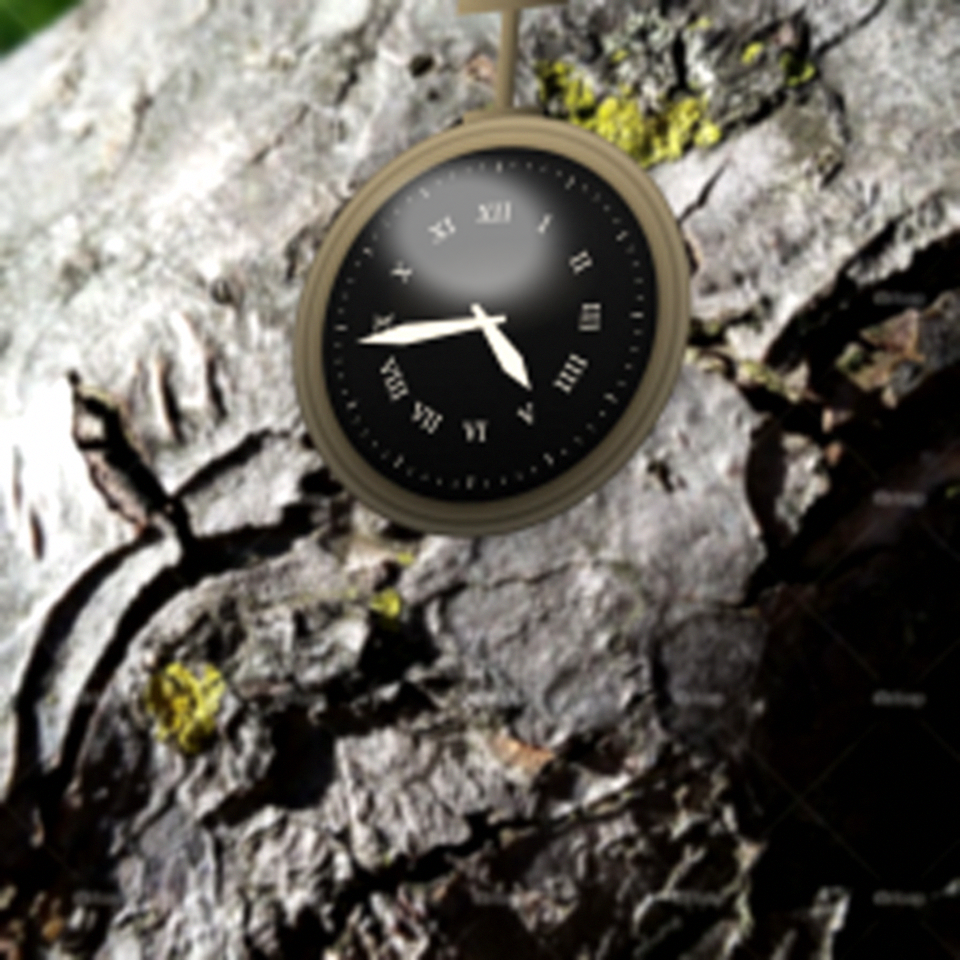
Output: 4h44
